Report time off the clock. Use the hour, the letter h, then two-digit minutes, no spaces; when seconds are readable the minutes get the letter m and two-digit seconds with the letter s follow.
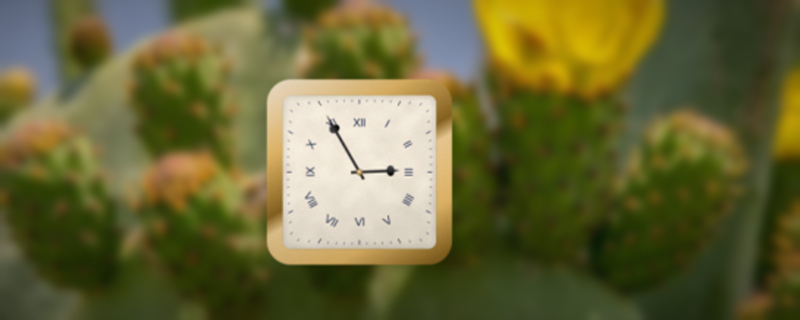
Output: 2h55
